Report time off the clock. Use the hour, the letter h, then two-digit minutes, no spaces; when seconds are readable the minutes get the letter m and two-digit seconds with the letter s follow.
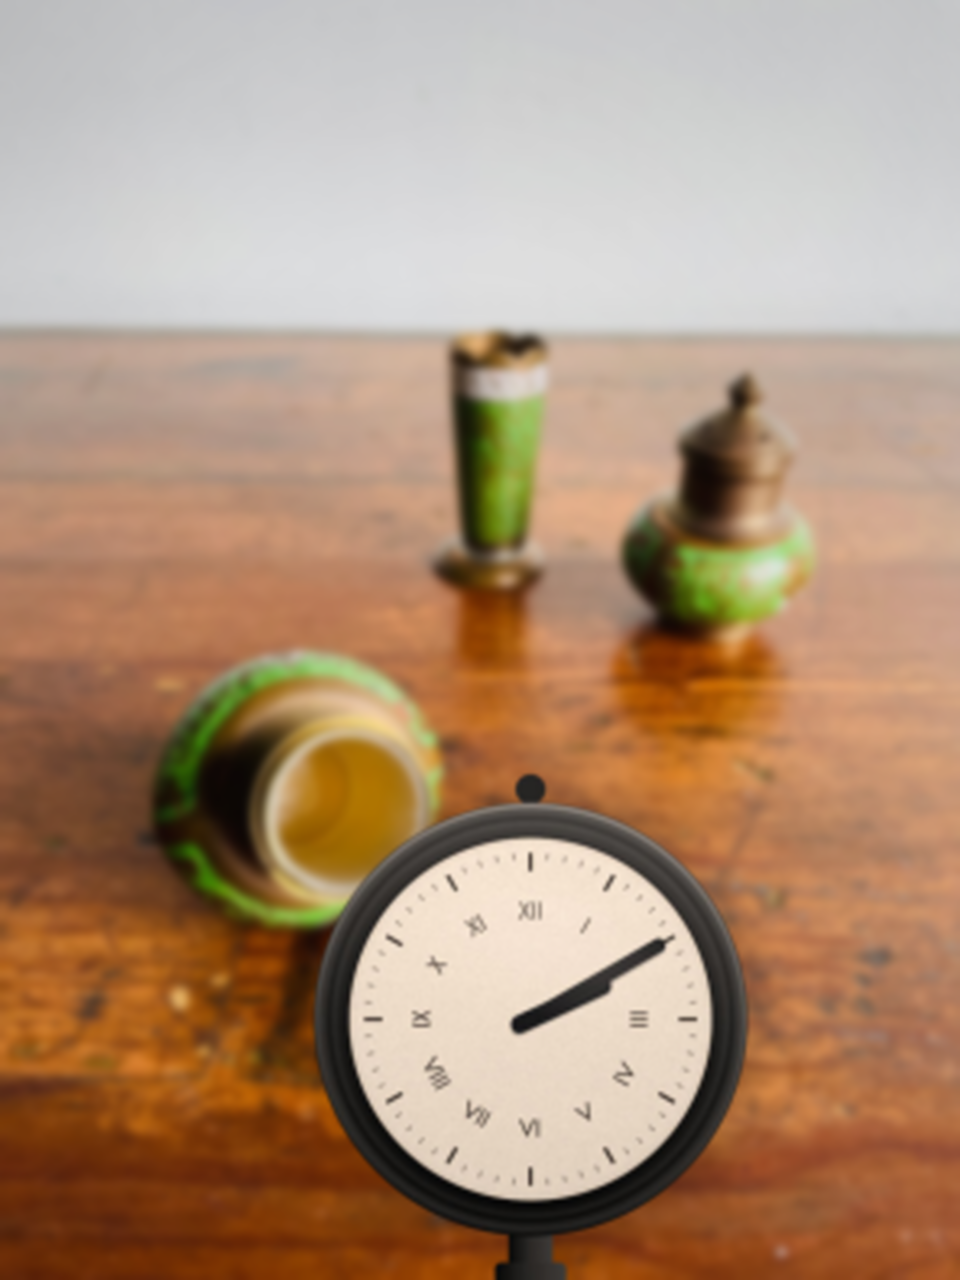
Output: 2h10
